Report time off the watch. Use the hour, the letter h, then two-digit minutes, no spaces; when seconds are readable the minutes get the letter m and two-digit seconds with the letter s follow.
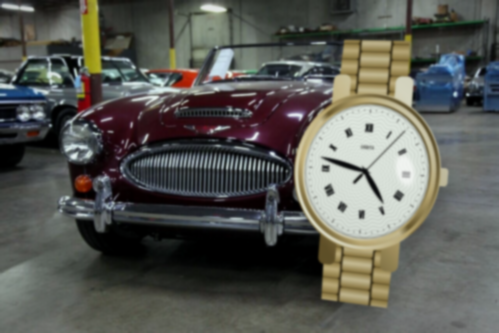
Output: 4h47m07s
